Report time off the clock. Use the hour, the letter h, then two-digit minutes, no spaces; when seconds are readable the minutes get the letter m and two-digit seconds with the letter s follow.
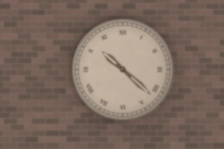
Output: 10h22
